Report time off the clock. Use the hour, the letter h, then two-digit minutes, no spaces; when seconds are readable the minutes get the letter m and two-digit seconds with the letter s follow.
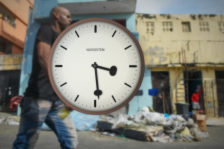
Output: 3h29
